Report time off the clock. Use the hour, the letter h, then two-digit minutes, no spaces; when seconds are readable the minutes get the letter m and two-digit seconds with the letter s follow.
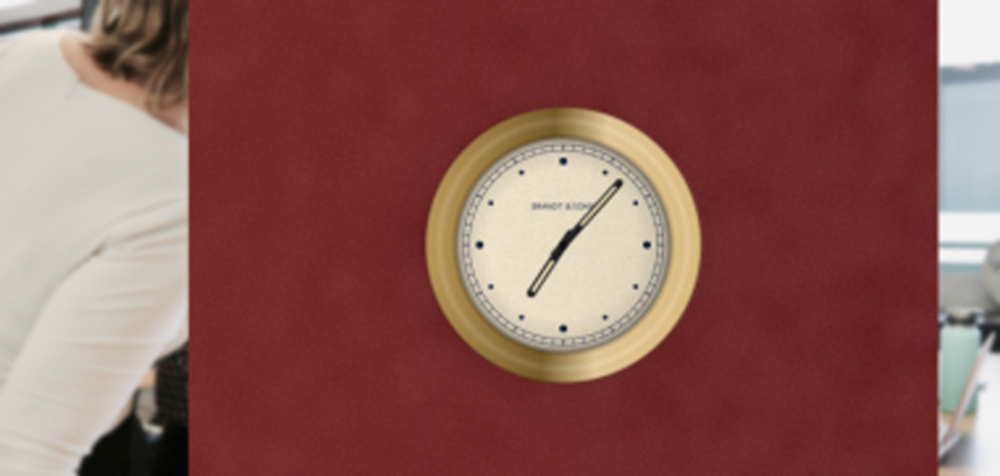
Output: 7h07
